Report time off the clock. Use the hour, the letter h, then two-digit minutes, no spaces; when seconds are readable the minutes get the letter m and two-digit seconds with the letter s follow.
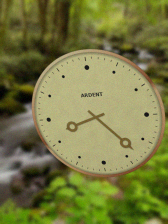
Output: 8h23
